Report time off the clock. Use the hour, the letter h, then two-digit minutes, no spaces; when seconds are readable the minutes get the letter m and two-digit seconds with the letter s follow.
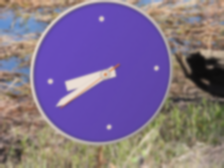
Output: 8h40m40s
